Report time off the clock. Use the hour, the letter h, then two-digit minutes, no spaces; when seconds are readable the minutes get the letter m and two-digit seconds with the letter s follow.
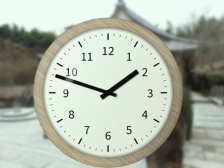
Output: 1h48
